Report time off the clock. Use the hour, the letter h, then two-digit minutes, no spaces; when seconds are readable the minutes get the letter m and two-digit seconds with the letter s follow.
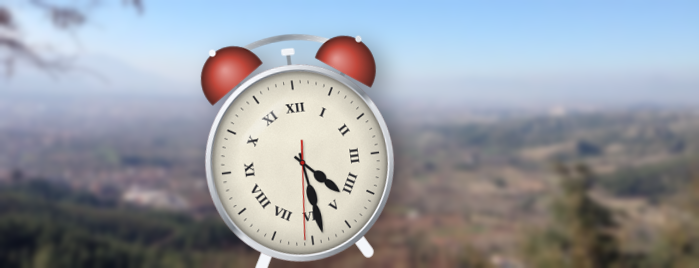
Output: 4h28m31s
